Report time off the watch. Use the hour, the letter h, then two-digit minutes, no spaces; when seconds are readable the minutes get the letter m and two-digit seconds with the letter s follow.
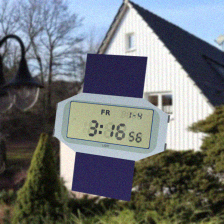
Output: 3h16m56s
